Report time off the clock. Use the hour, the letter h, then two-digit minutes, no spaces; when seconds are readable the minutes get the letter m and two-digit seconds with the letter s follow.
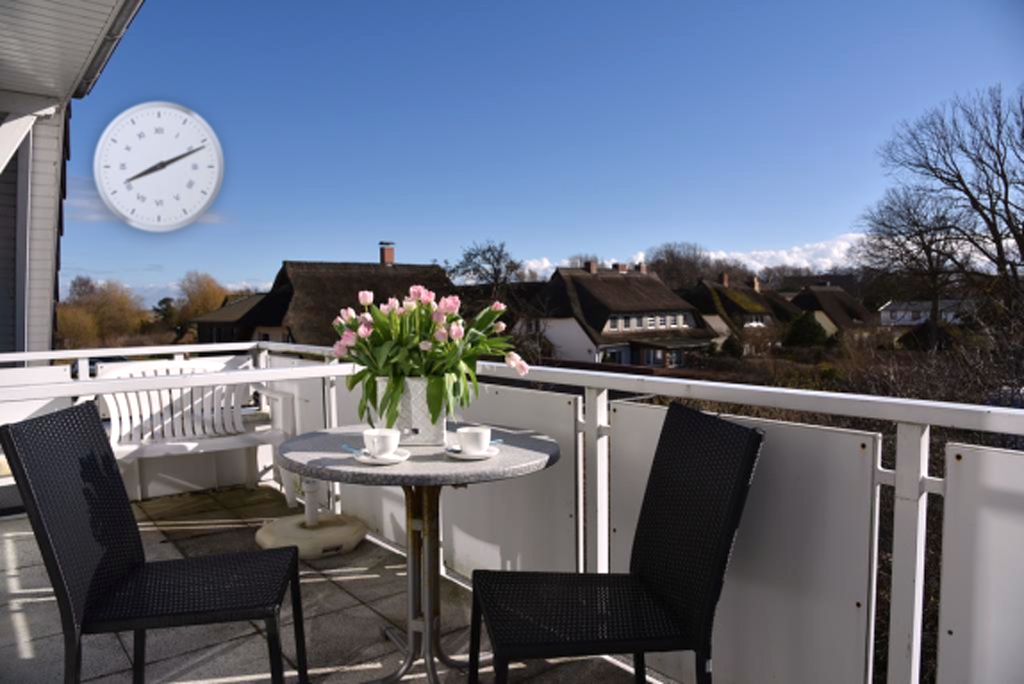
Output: 8h11
